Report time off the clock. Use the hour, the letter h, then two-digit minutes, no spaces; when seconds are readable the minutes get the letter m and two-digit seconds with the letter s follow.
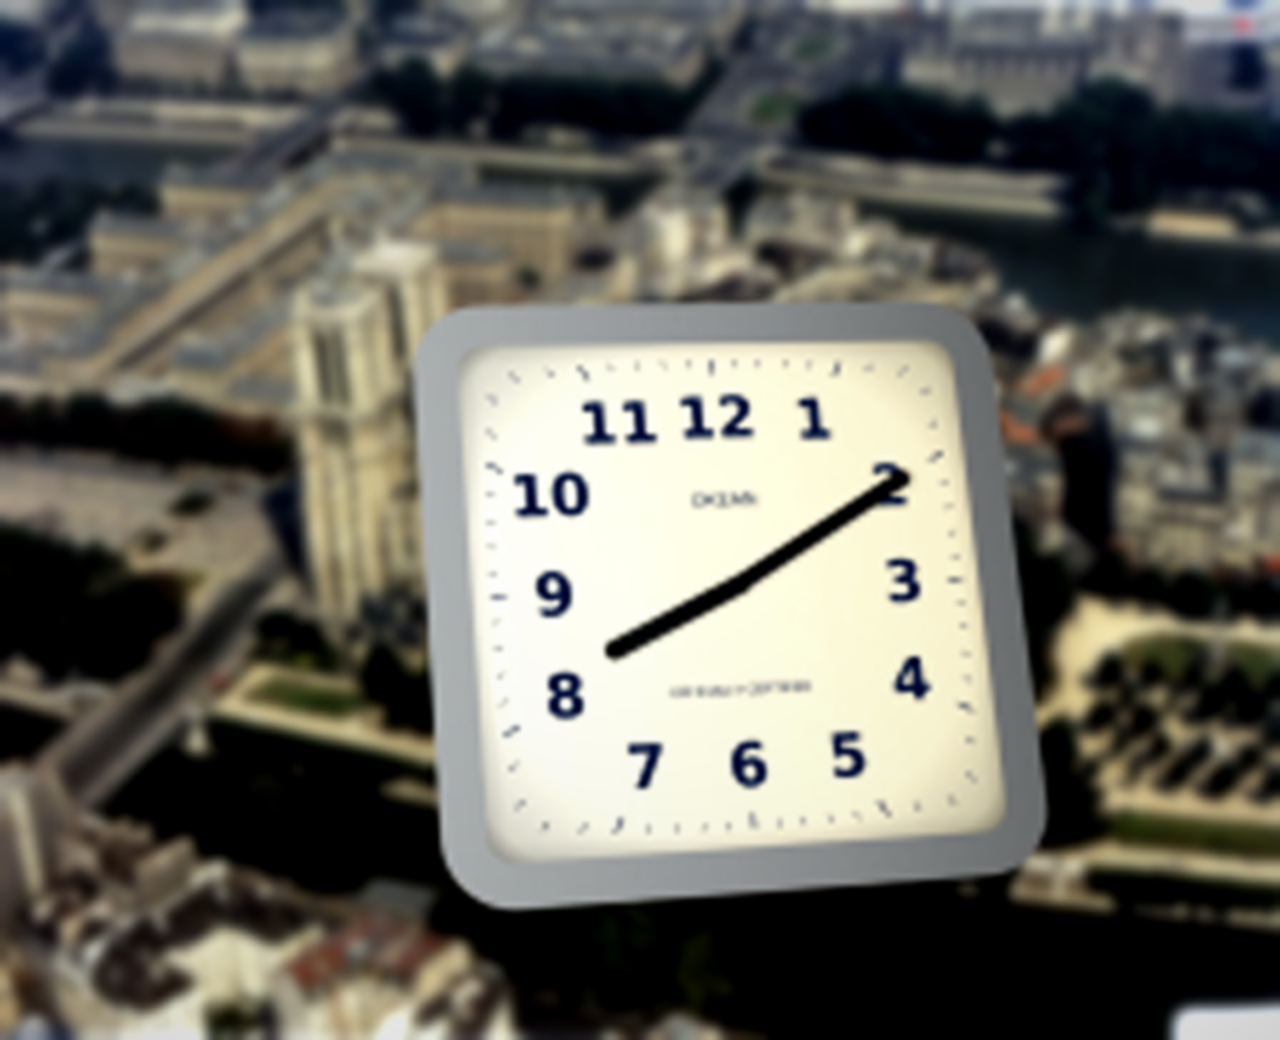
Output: 8h10
